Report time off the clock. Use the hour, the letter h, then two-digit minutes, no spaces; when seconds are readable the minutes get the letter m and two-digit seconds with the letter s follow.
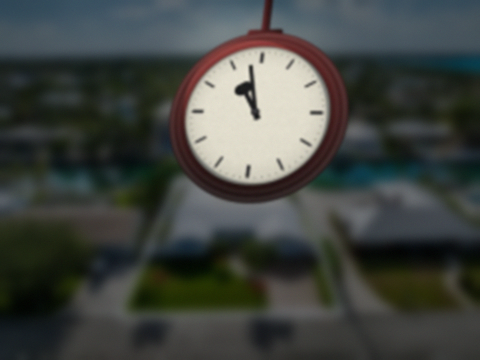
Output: 10h58
